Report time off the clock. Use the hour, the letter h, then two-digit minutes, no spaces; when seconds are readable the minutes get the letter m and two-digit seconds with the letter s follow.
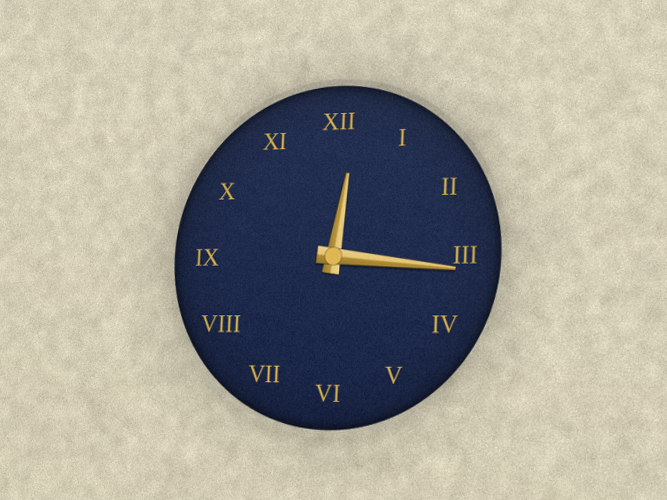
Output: 12h16
